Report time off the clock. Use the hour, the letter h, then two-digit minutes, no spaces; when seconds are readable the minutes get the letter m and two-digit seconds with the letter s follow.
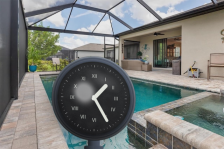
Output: 1h25
